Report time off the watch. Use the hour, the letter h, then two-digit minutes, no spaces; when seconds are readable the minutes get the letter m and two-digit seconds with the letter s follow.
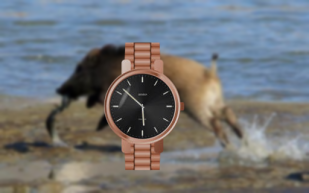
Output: 5h52
